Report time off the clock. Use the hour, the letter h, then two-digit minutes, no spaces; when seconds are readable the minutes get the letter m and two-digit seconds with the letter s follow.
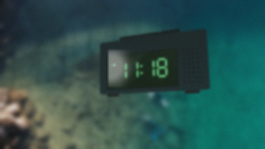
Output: 11h18
